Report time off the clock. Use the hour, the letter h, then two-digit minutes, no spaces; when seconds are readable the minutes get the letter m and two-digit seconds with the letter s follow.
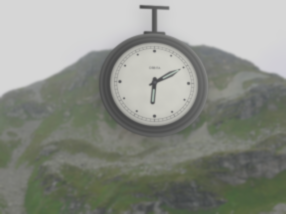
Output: 6h10
